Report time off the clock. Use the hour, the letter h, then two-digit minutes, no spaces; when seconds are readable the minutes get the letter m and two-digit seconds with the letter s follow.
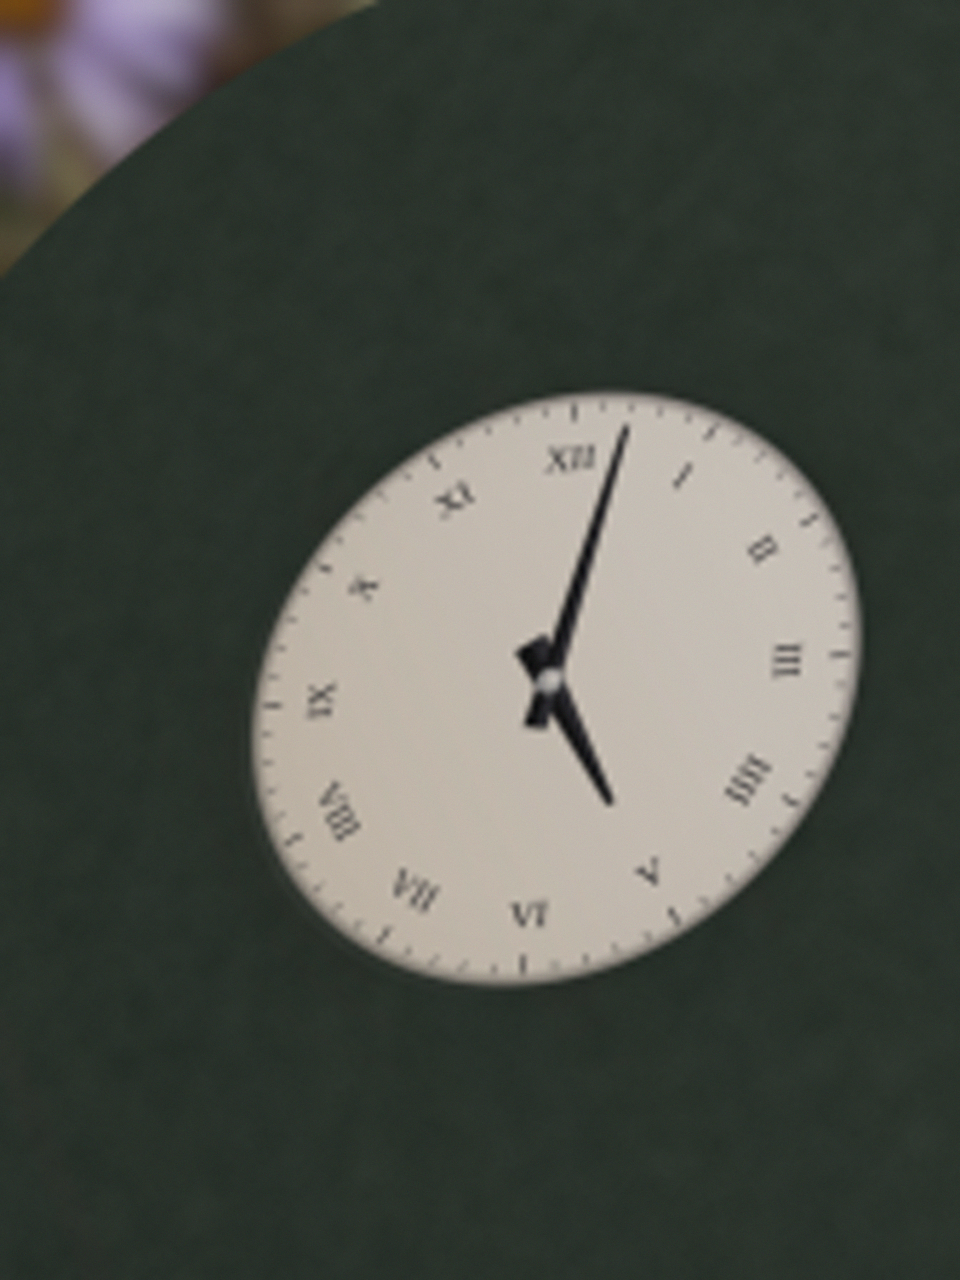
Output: 5h02
